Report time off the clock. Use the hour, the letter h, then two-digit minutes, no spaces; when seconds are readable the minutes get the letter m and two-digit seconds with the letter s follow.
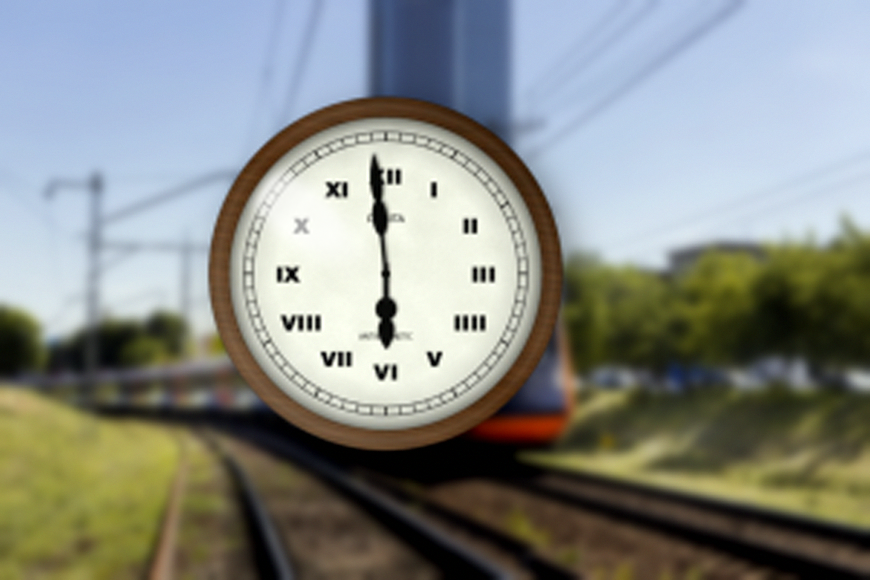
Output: 5h59
